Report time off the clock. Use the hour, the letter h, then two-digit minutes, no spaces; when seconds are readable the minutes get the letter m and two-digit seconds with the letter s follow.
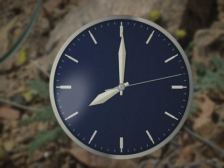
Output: 8h00m13s
